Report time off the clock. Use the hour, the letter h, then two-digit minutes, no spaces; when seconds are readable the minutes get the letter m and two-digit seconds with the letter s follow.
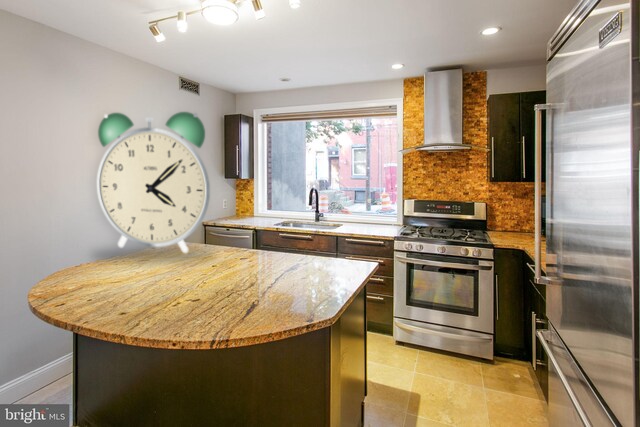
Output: 4h08
